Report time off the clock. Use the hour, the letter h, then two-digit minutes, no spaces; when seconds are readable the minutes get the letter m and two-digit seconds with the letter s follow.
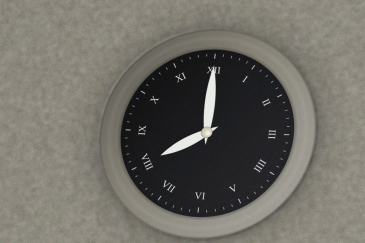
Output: 8h00
